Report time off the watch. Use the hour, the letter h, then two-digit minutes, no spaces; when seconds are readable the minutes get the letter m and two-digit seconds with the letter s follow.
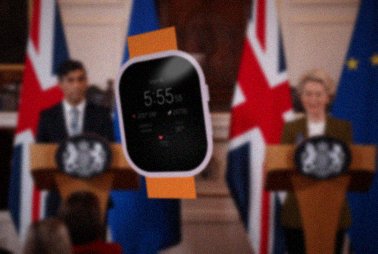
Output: 5h55
